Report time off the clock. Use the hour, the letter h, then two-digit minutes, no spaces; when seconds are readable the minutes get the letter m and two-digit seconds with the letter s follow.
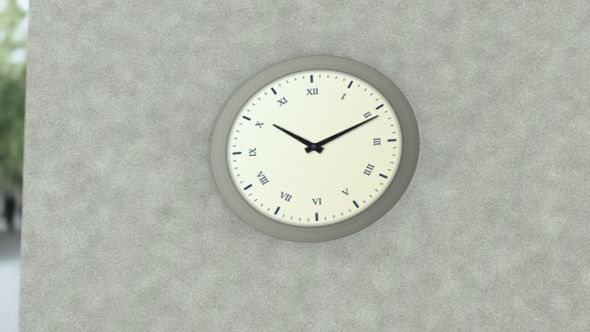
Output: 10h11
